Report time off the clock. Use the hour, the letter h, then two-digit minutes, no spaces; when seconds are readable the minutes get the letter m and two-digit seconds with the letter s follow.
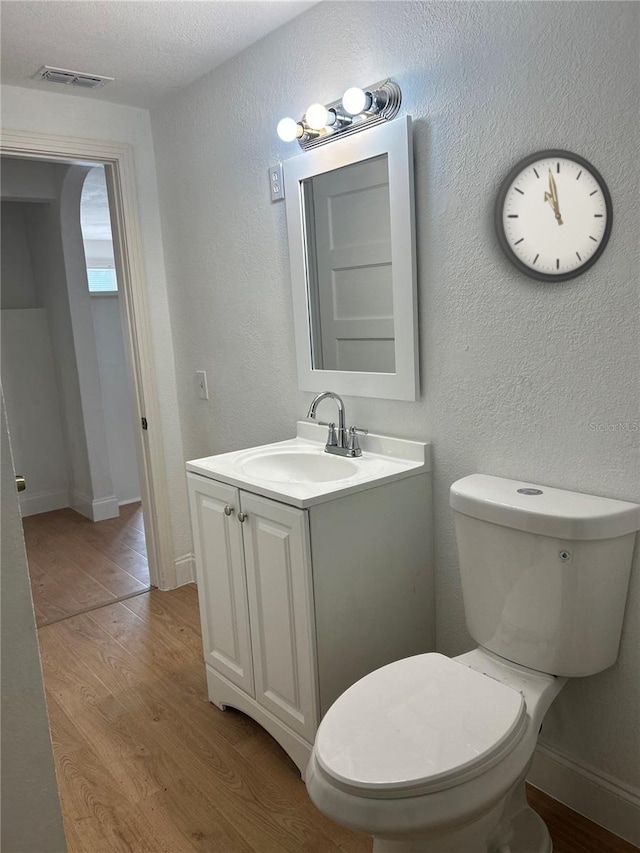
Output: 10h58
